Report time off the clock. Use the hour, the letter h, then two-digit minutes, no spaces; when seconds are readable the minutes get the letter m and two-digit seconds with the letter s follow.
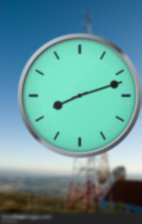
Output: 8h12
